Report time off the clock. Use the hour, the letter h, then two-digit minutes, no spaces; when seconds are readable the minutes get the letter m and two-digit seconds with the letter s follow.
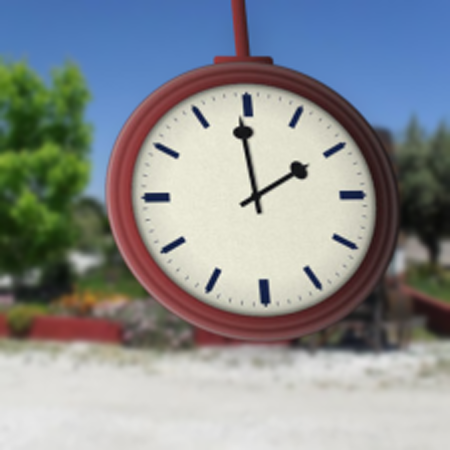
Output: 1h59
